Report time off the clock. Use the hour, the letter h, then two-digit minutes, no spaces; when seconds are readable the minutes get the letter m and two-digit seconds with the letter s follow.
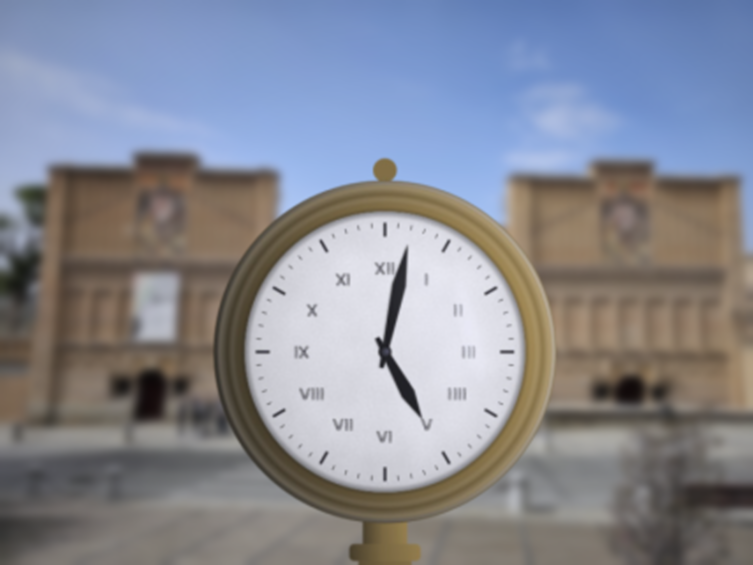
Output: 5h02
